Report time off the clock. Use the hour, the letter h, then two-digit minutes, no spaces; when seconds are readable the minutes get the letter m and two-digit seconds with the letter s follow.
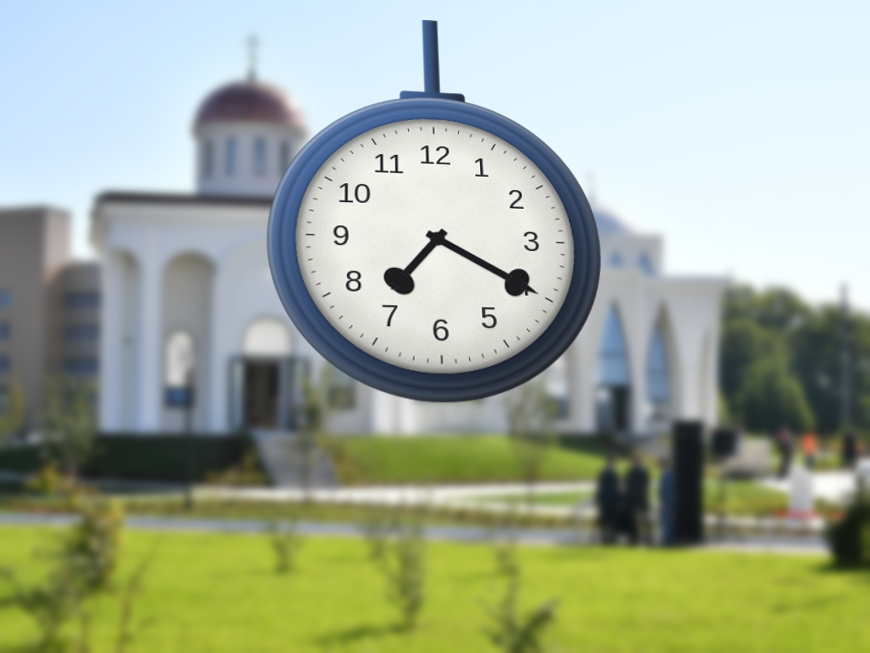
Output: 7h20
